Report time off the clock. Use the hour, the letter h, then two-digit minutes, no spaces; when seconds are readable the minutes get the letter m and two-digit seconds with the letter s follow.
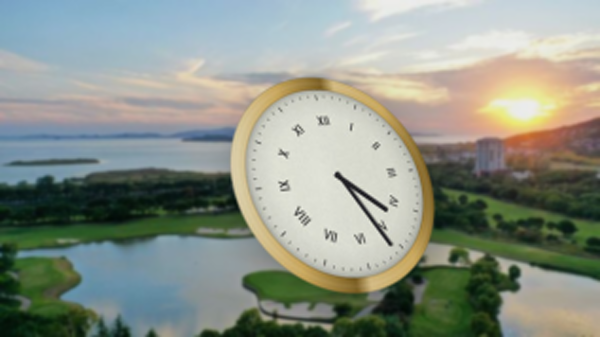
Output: 4h26
